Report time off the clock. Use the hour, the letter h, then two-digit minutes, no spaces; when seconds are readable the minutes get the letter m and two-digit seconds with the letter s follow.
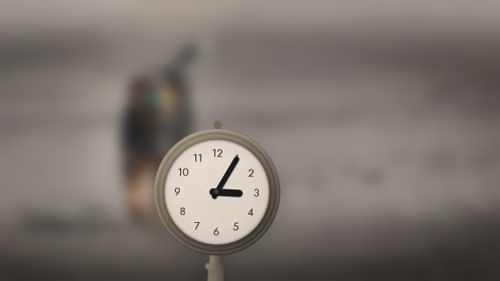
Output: 3h05
